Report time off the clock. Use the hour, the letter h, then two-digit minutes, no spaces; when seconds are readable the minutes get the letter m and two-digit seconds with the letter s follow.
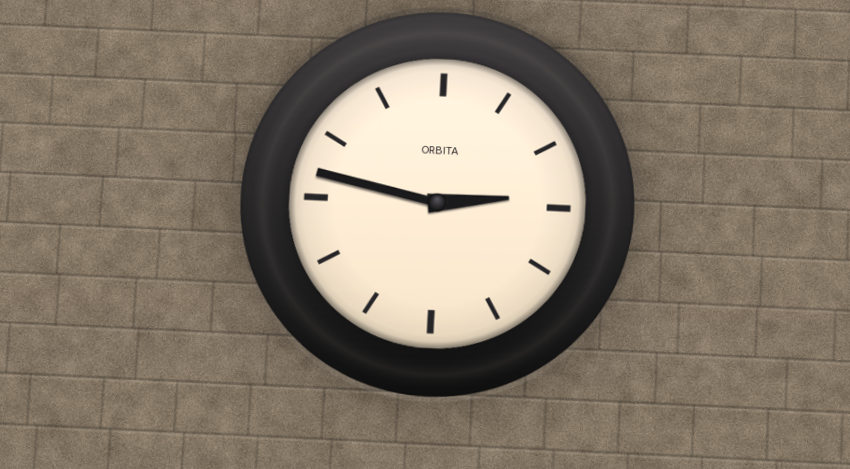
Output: 2h47
